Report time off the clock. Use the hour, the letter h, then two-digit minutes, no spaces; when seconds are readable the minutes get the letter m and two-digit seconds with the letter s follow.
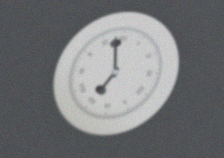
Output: 6h58
